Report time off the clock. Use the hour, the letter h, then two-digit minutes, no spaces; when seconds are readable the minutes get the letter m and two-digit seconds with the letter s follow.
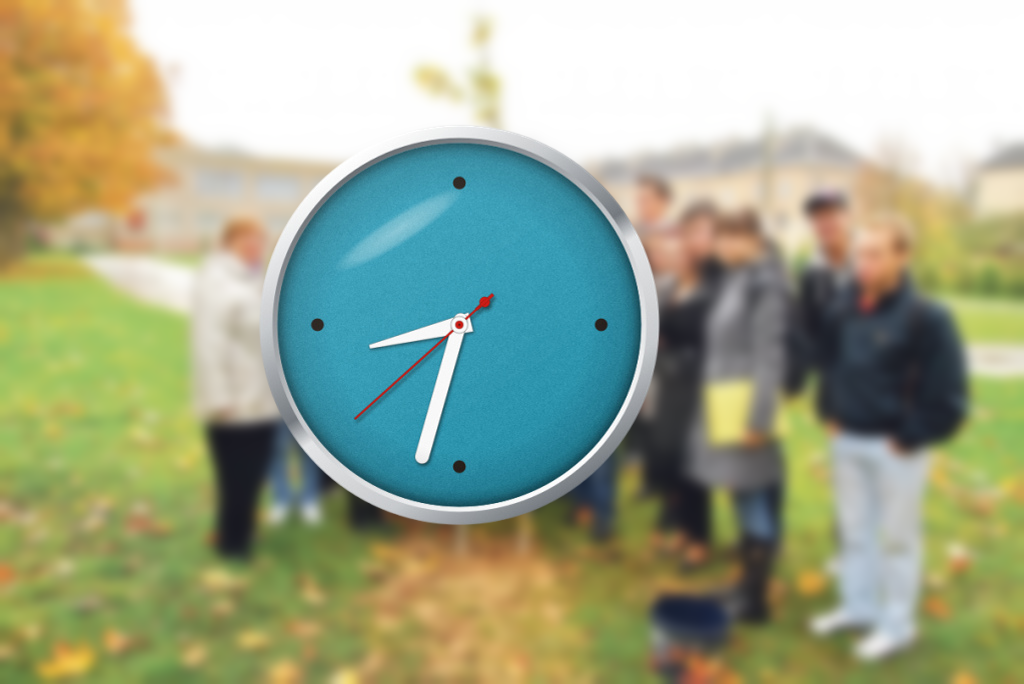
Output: 8h32m38s
